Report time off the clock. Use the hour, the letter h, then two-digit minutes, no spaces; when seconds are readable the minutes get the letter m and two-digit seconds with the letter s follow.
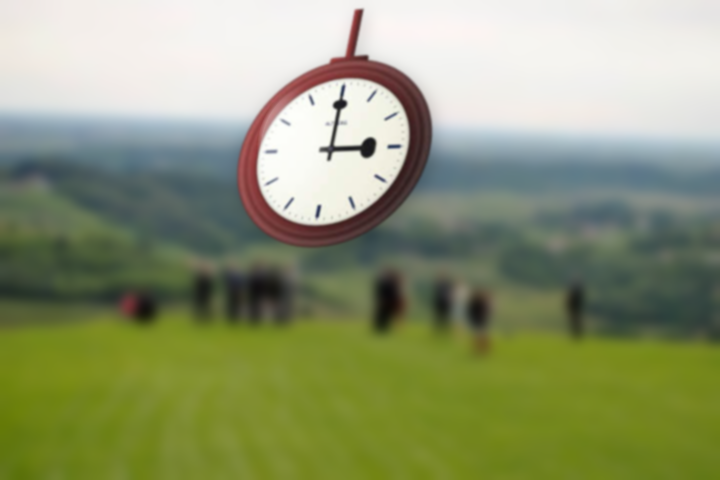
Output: 3h00
